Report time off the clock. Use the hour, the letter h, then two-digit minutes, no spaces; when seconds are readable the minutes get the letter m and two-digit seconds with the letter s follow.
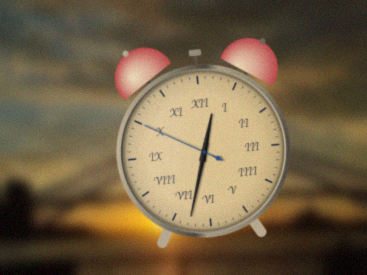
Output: 12h32m50s
